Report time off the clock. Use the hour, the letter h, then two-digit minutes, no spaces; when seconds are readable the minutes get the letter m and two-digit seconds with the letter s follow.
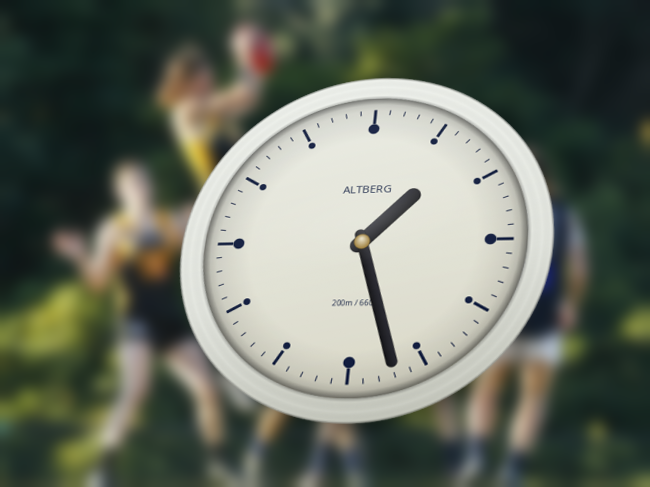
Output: 1h27
